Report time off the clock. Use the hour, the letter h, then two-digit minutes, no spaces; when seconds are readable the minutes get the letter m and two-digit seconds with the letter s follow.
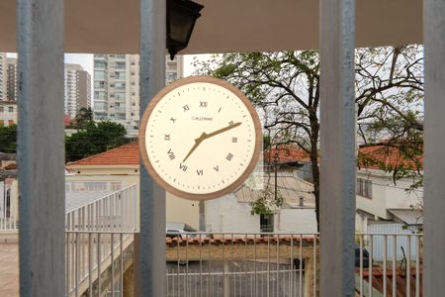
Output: 7h11
